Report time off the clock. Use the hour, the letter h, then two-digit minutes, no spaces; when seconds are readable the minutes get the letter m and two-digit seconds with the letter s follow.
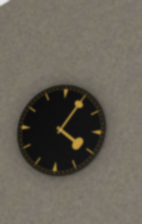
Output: 4h05
